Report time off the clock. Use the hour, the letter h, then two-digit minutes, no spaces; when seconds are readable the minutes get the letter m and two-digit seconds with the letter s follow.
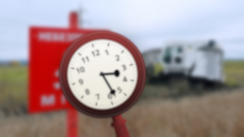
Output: 3h28
